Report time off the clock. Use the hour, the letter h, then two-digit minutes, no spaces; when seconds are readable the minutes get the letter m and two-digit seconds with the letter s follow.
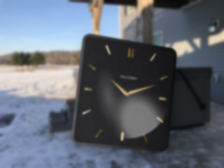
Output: 10h11
